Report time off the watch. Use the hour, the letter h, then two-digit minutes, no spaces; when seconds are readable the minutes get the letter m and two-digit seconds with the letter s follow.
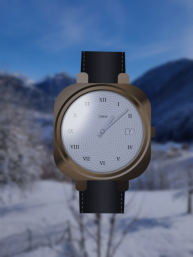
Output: 1h08
